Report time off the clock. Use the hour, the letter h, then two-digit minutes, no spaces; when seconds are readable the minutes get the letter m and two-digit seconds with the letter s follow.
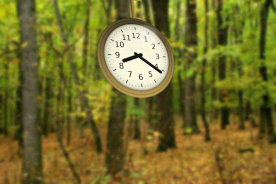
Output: 8h21
